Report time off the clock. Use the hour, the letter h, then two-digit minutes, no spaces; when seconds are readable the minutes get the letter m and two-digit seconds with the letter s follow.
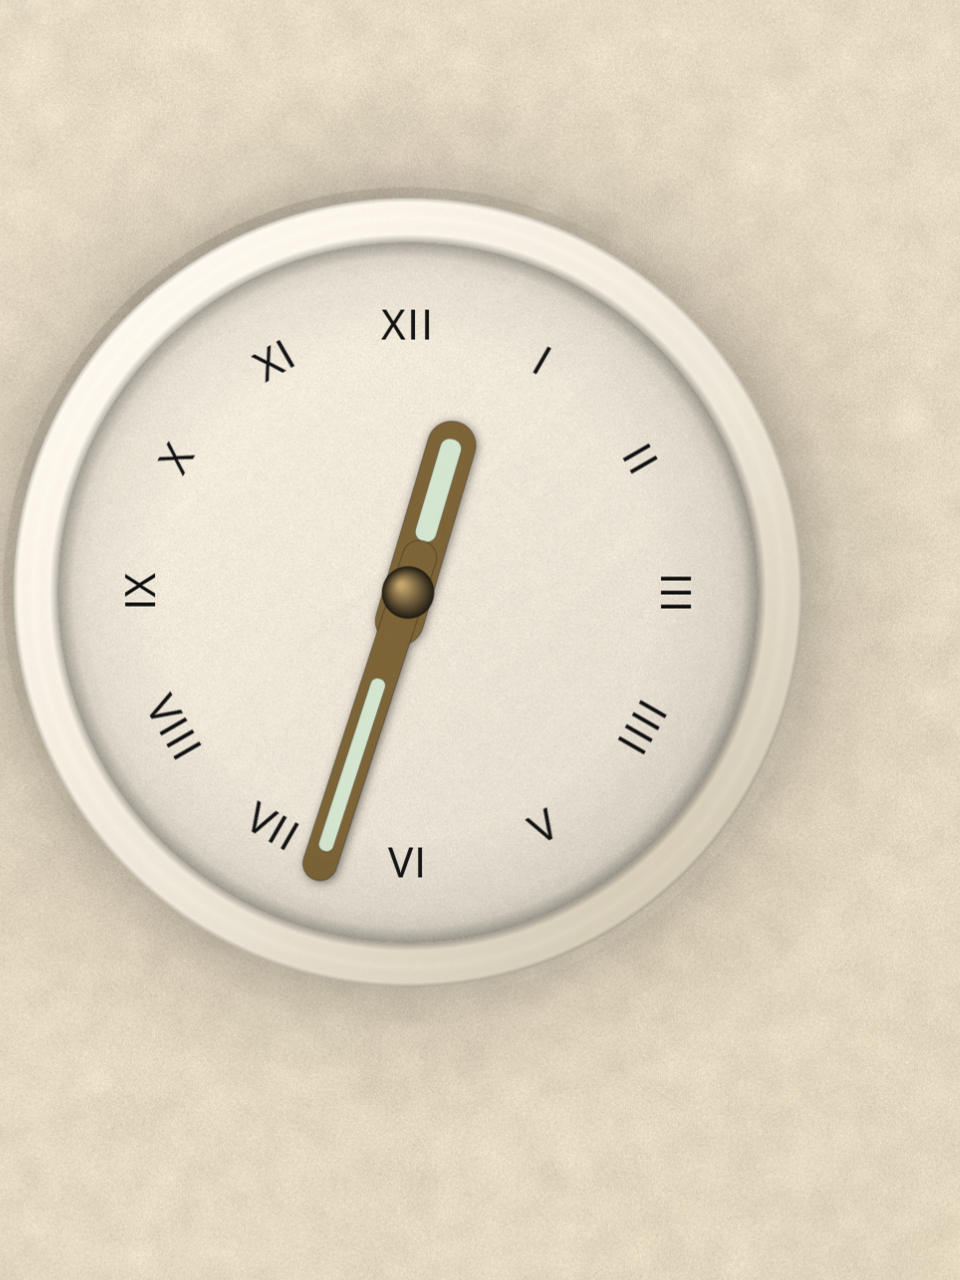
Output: 12h33
